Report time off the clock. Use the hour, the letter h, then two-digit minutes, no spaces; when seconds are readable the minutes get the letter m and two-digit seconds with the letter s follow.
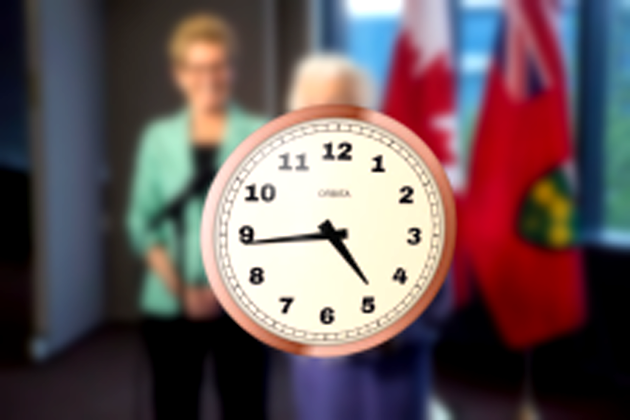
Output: 4h44
